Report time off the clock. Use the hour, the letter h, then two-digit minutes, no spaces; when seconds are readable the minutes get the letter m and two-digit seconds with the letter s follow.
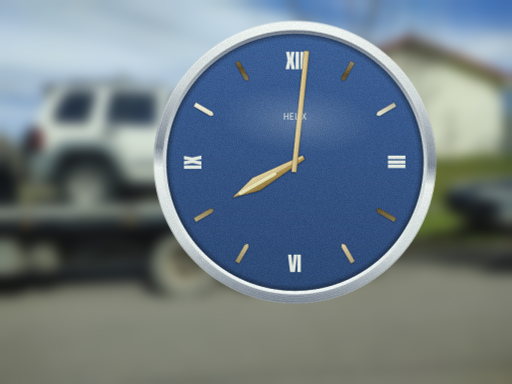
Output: 8h01
